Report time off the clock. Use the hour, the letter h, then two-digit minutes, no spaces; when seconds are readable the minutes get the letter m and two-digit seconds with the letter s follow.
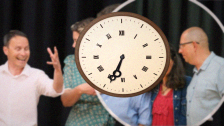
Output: 6h34
